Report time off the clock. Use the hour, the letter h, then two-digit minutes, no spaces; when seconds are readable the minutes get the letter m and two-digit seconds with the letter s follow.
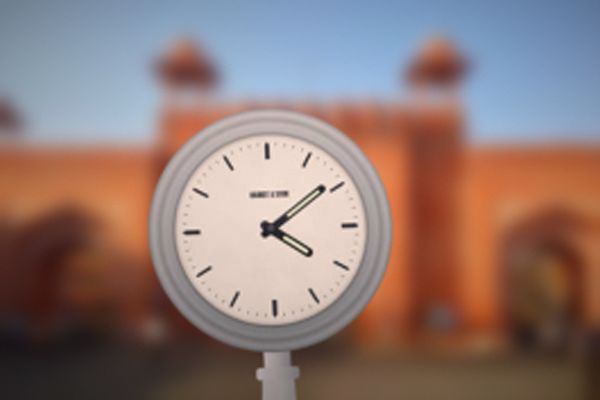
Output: 4h09
